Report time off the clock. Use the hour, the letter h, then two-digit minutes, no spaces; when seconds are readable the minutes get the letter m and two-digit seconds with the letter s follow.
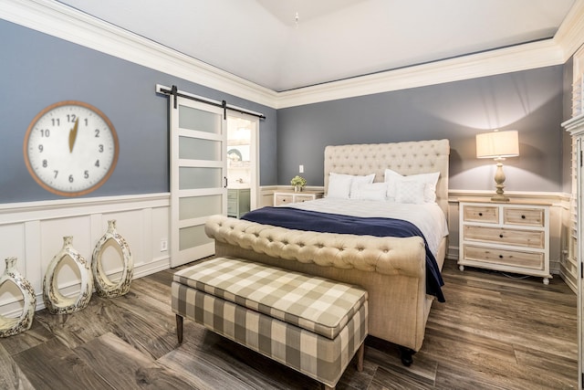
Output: 12h02
